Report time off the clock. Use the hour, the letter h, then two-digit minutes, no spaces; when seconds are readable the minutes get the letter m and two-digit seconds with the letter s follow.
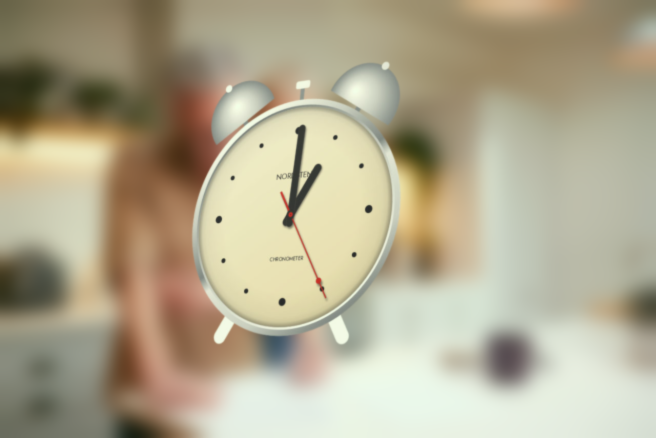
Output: 1h00m25s
